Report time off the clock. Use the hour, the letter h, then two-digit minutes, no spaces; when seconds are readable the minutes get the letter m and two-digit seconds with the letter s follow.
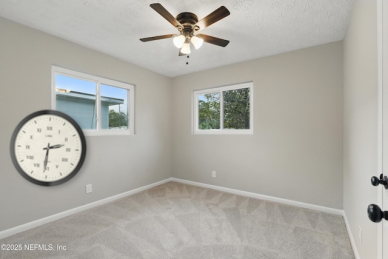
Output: 2h31
